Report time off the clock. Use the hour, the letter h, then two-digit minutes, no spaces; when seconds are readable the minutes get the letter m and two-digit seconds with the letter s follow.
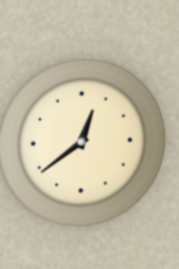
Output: 12h39
